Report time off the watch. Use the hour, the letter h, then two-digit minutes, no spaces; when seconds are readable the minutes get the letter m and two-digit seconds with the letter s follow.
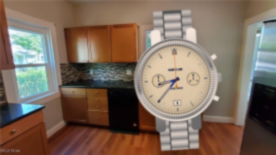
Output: 8h37
